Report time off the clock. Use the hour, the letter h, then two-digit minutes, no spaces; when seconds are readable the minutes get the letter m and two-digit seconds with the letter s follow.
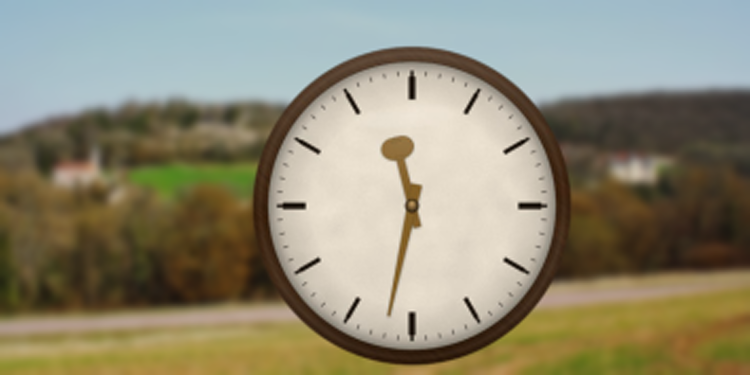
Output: 11h32
